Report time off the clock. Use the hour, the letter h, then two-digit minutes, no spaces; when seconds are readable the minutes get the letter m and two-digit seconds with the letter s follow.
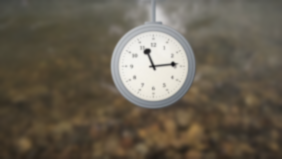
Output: 11h14
